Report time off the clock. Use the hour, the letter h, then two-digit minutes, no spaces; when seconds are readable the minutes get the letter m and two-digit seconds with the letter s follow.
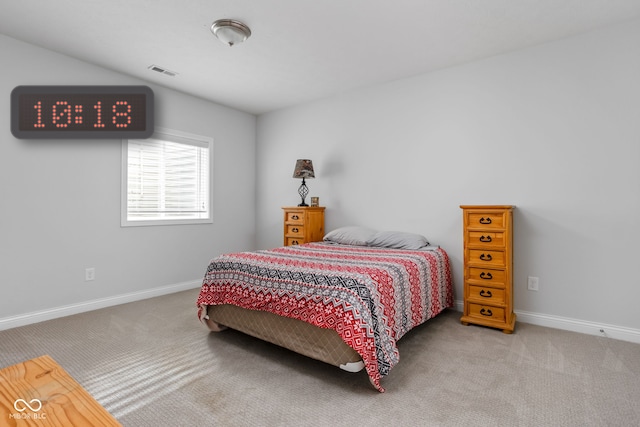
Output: 10h18
